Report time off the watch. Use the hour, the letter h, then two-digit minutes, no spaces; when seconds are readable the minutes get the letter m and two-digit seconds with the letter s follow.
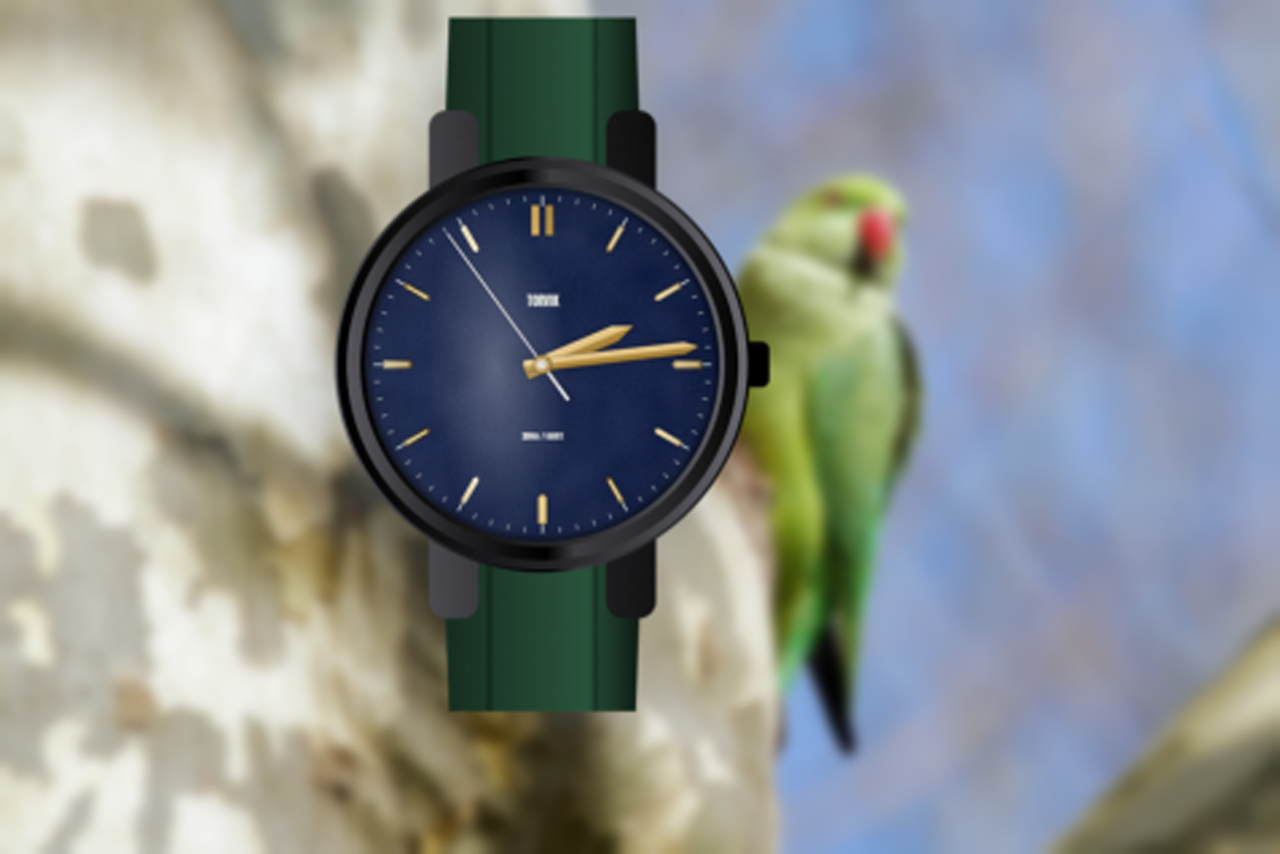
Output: 2h13m54s
